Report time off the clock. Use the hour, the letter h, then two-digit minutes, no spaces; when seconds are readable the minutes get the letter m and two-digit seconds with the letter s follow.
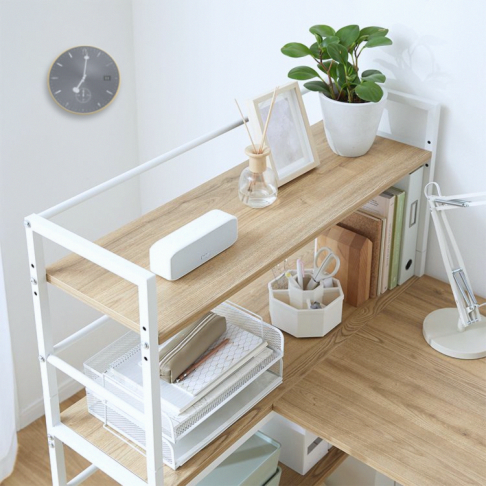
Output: 7h01
